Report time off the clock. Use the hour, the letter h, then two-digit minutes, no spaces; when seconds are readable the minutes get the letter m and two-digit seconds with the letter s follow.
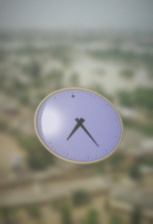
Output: 7h26
